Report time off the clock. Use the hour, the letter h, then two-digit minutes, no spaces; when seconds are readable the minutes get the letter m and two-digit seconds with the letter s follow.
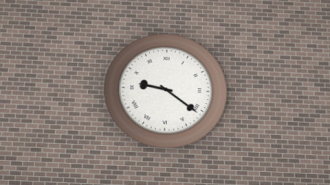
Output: 9h21
